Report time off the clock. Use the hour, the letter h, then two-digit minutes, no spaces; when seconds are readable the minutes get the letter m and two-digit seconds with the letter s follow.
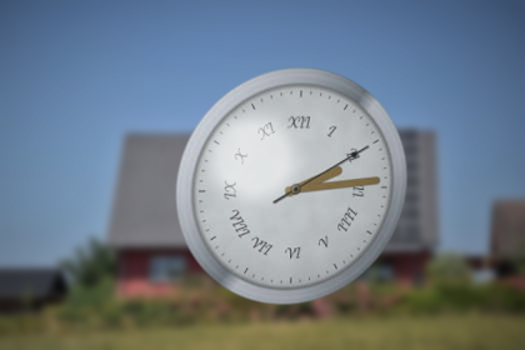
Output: 2h14m10s
